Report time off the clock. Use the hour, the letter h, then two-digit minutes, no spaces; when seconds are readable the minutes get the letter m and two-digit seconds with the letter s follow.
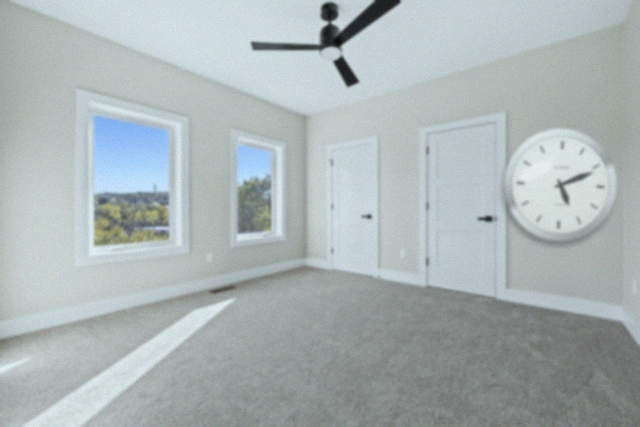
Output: 5h11
